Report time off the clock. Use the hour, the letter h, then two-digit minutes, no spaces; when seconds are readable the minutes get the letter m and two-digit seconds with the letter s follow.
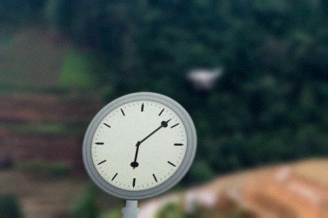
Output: 6h08
